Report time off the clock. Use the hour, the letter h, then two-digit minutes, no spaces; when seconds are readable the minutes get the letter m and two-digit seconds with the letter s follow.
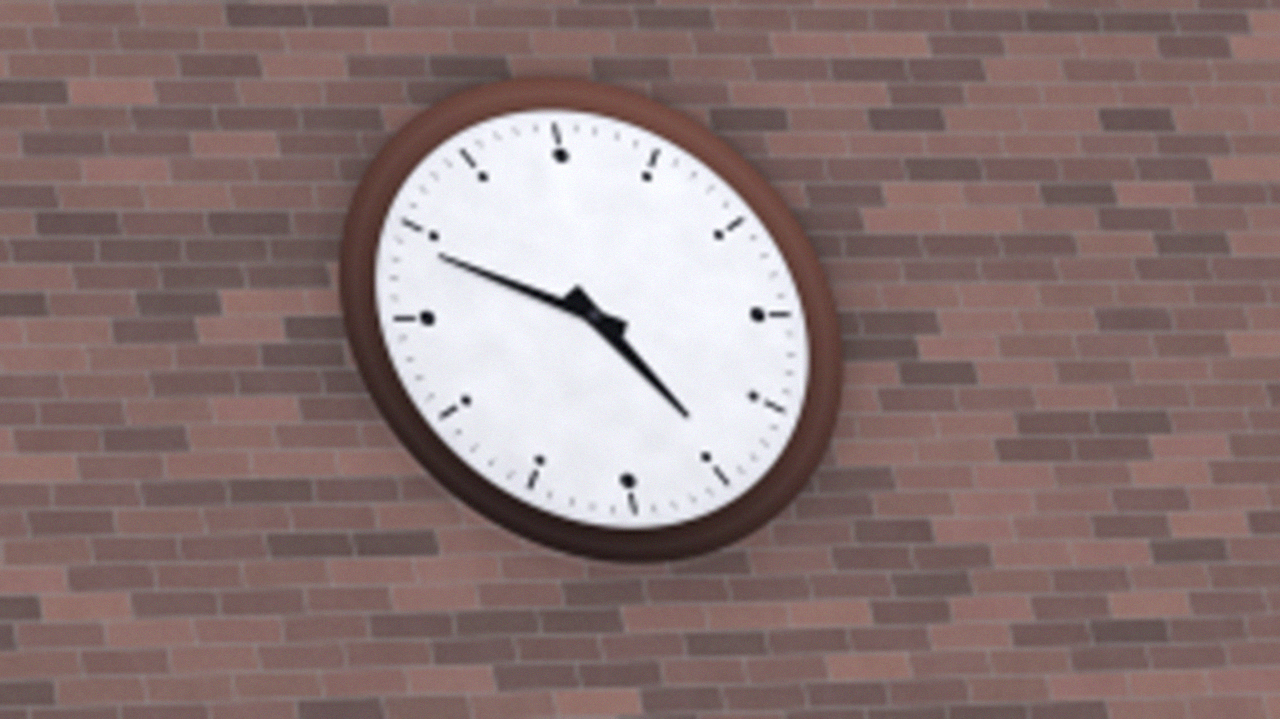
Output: 4h49
